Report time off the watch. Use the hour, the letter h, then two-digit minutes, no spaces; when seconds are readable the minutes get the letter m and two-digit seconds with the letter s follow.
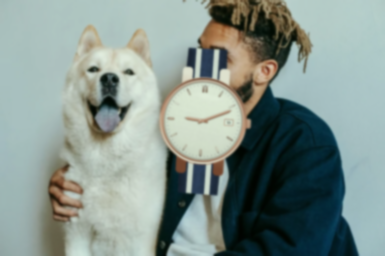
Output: 9h11
